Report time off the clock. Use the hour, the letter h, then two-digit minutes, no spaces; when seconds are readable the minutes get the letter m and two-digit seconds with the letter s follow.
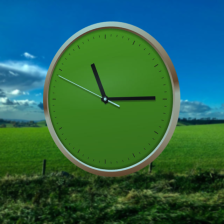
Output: 11h14m49s
